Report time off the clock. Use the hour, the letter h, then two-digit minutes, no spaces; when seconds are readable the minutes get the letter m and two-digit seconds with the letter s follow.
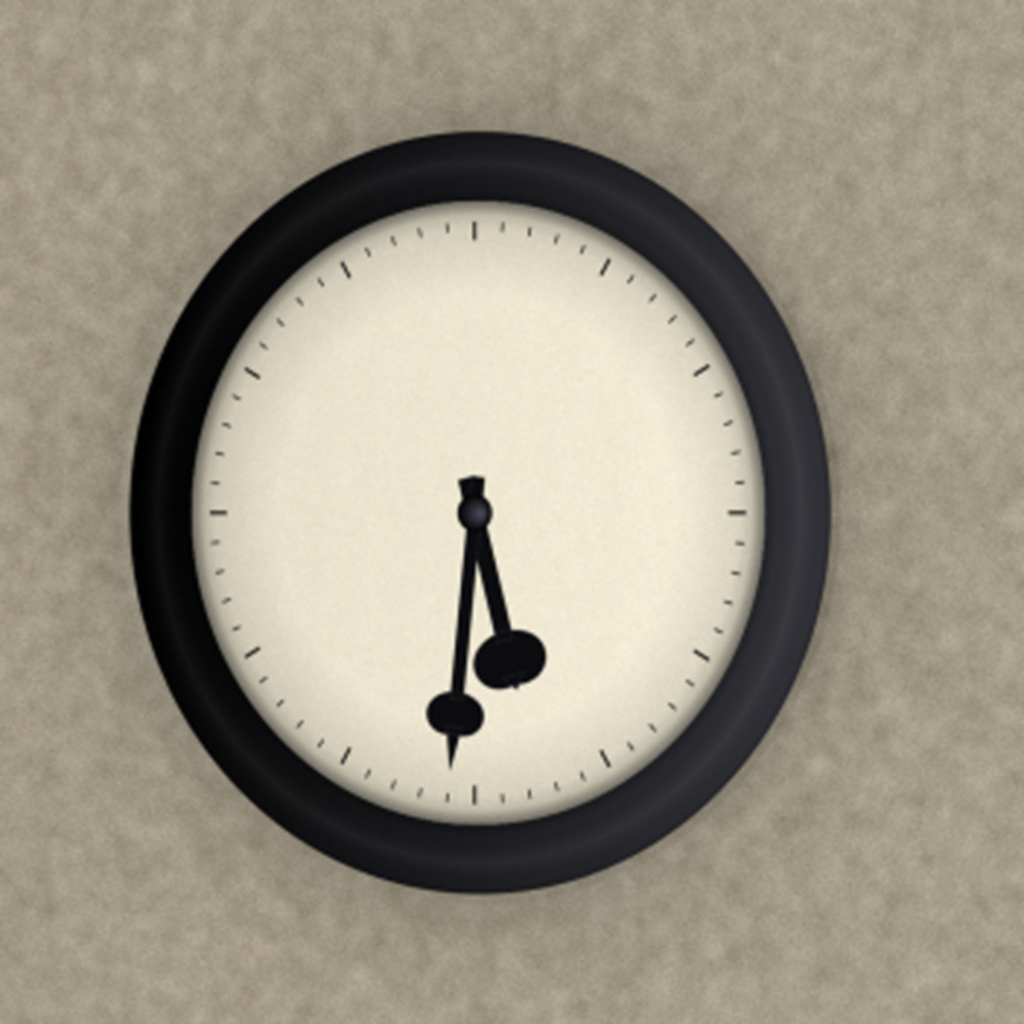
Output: 5h31
